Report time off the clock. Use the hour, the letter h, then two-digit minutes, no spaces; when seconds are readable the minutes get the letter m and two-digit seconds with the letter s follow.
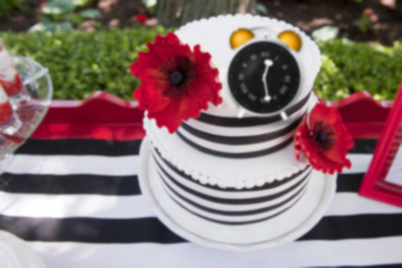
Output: 12h28
